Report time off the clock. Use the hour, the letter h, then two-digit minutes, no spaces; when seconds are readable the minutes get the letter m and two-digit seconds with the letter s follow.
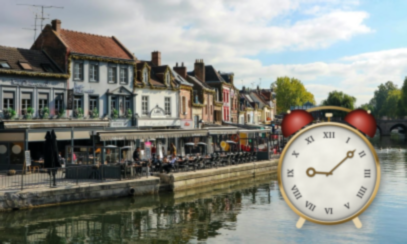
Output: 9h08
